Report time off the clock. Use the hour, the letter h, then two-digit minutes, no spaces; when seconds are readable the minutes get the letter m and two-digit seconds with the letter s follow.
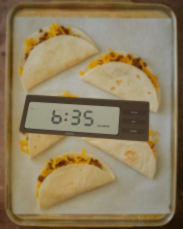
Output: 6h35
